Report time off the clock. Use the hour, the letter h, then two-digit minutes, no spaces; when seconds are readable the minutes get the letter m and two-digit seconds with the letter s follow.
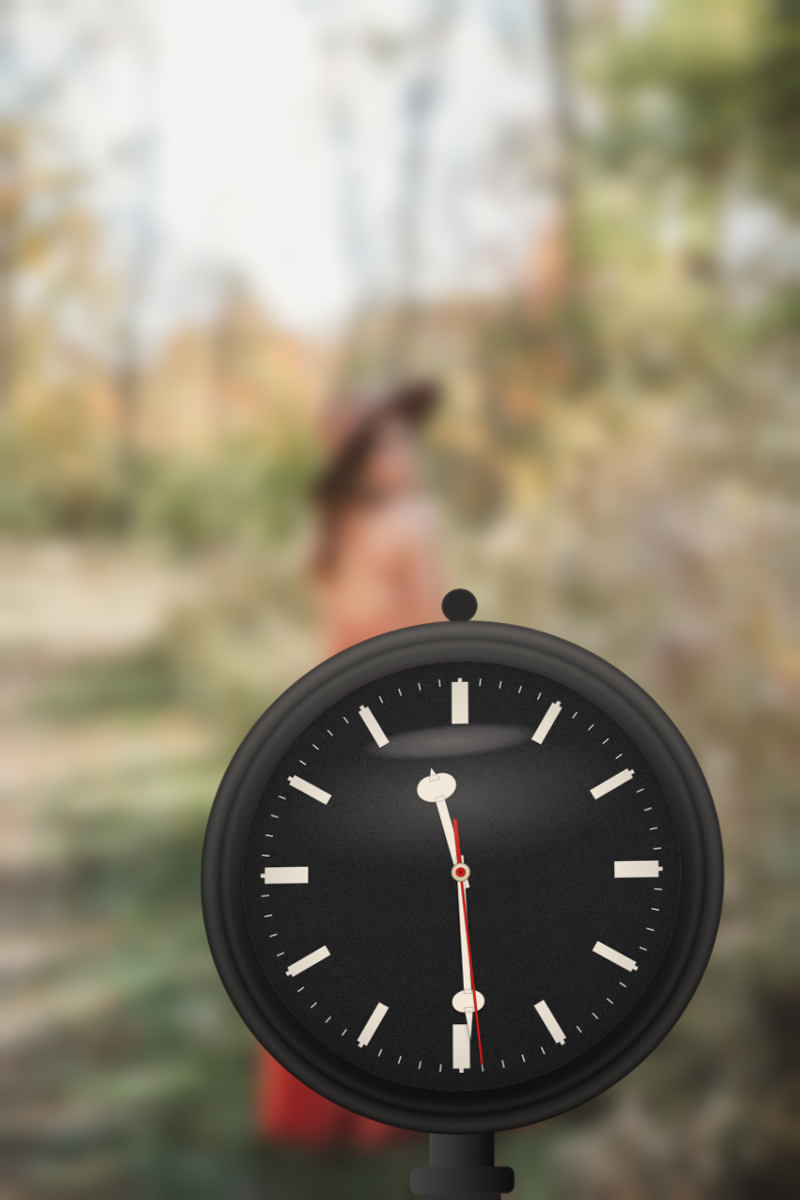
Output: 11h29m29s
